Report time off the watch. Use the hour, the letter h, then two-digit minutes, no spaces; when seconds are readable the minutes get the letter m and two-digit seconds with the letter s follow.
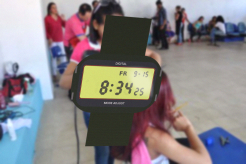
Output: 8h34m25s
